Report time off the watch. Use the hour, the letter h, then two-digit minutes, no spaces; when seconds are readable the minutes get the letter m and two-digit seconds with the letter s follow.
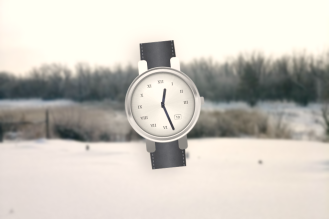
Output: 12h27
